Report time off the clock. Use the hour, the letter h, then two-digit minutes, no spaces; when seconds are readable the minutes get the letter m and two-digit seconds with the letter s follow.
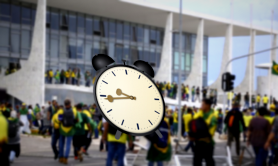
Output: 9h44
